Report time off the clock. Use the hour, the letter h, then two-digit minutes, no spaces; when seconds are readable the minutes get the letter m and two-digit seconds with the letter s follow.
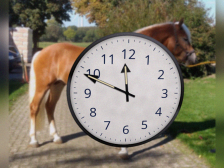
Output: 11h49
